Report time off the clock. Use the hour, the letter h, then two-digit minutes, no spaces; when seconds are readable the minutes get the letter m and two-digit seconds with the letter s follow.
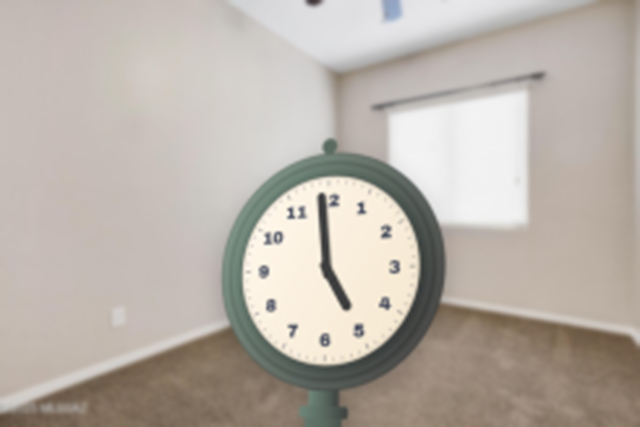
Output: 4h59
